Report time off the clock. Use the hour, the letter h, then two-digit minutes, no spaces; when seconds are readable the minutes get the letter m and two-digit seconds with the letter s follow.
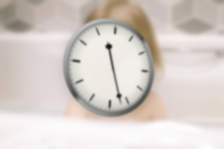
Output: 11h27
